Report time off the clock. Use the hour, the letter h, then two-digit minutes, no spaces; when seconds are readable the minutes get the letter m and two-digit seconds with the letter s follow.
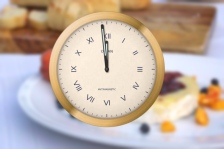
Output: 11h59
